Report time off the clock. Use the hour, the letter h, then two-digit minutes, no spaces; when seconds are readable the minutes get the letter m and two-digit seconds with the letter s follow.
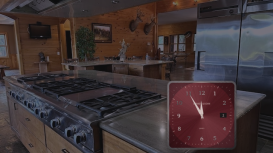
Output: 11h55
